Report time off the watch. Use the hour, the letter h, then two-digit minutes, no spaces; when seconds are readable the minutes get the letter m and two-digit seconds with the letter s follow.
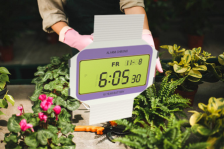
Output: 6h05m30s
